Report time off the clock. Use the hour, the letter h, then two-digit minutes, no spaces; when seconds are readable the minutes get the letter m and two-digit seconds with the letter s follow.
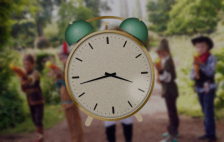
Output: 3h43
